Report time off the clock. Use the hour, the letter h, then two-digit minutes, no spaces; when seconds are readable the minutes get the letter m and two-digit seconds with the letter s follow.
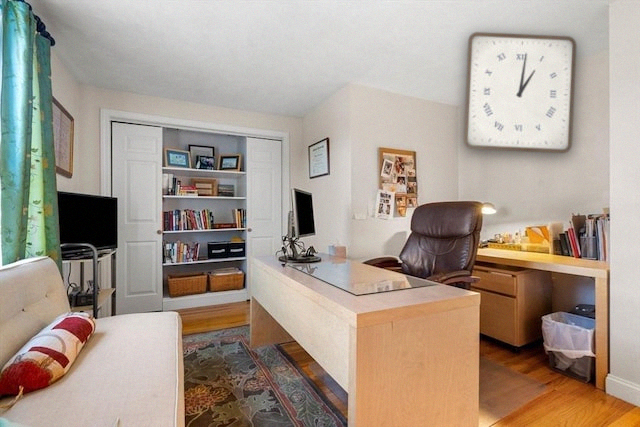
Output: 1h01
